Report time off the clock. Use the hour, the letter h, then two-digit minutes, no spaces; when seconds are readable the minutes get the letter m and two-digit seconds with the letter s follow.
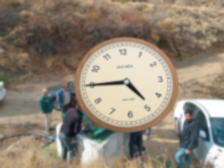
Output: 4h45
